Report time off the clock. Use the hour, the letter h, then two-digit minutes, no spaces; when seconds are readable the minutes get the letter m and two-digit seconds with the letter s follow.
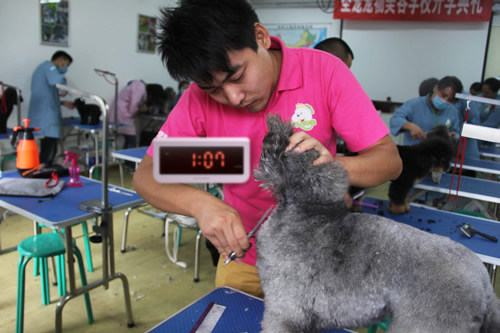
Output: 1h07
